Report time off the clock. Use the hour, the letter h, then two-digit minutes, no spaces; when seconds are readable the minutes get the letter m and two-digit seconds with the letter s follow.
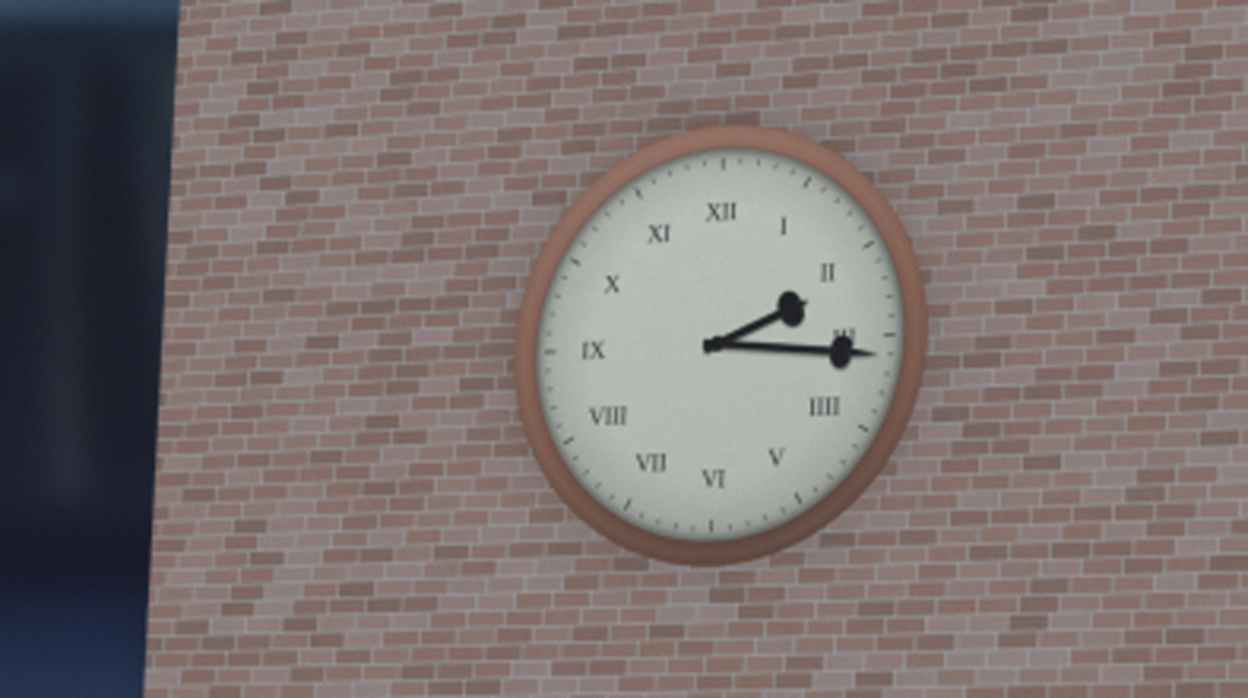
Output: 2h16
